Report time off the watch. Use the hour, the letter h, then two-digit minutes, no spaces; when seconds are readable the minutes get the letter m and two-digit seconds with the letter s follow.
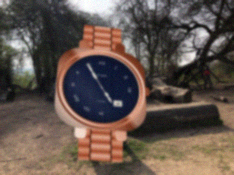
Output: 4h55
